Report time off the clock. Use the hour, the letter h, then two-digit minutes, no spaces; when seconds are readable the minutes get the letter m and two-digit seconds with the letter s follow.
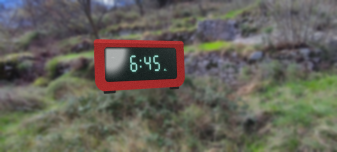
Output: 6h45
